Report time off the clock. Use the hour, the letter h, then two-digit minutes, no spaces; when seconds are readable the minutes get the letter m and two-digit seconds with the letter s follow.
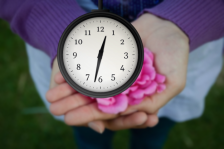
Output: 12h32
